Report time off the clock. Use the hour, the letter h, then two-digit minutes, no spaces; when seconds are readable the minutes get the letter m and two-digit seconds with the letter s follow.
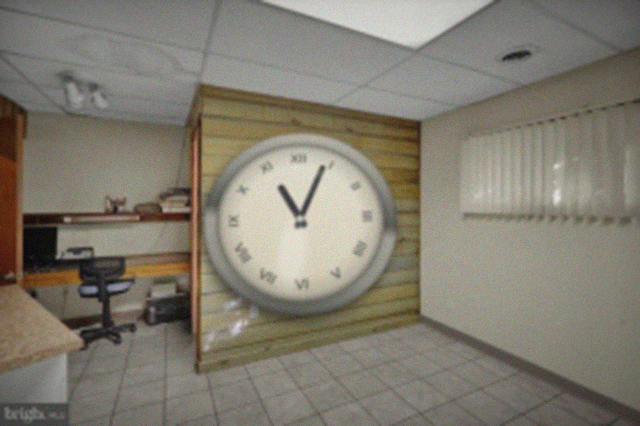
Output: 11h04
